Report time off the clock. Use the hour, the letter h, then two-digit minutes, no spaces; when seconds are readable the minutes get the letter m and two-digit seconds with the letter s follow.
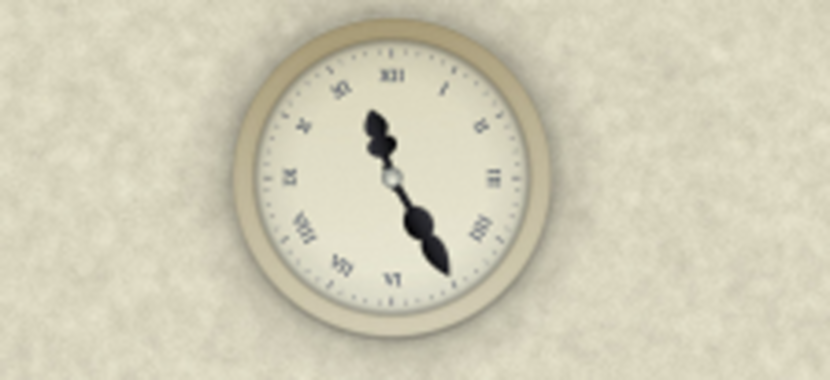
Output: 11h25
